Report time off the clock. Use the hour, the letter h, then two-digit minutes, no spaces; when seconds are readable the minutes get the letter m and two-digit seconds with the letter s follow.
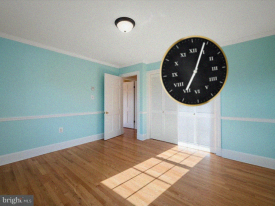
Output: 7h04
